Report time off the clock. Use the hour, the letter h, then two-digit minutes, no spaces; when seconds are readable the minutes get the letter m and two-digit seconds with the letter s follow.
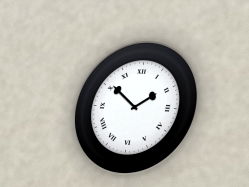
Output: 1h51
